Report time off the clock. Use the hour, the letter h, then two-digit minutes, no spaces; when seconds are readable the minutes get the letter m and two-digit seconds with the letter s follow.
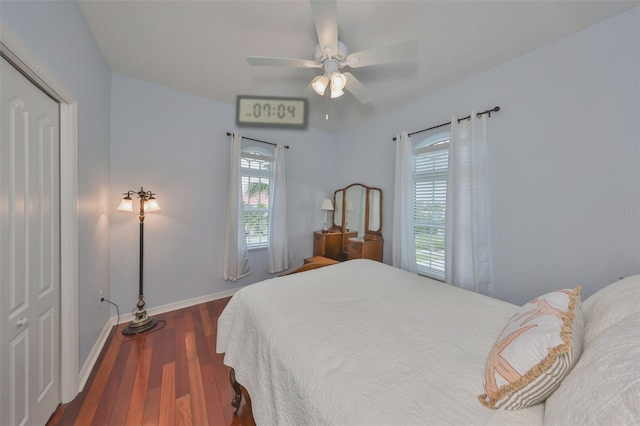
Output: 7h04
